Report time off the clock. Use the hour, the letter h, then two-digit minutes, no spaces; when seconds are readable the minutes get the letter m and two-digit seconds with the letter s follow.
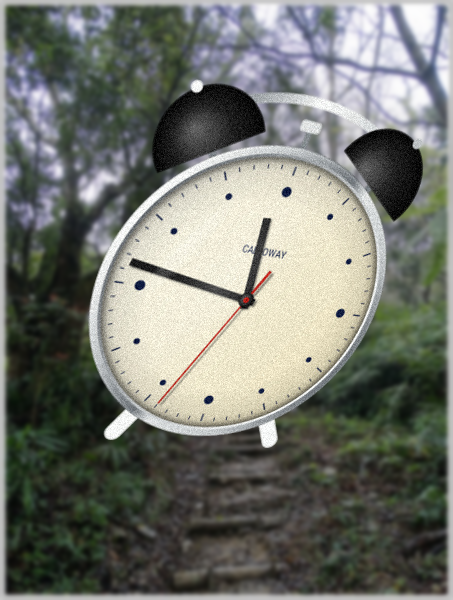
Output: 11h46m34s
